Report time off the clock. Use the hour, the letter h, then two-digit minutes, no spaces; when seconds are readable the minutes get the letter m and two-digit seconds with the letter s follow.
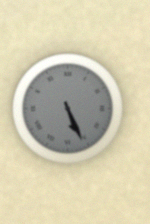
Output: 5h26
